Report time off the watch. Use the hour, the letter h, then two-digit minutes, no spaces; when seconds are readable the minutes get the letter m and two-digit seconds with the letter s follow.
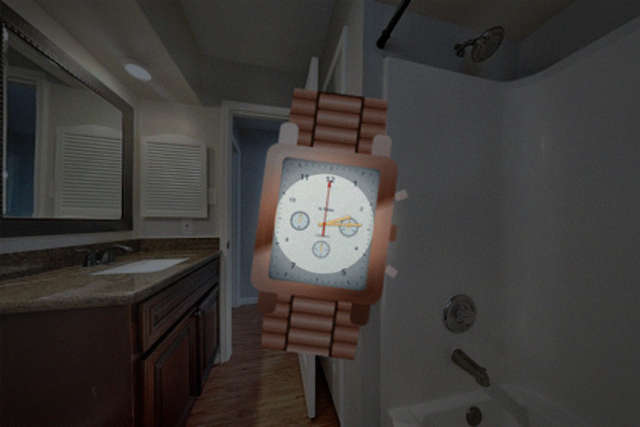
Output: 2h14
